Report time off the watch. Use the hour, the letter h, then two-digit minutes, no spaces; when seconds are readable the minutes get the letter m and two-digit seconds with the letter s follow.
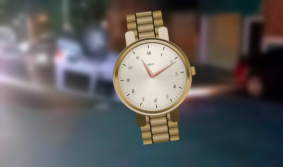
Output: 11h11
